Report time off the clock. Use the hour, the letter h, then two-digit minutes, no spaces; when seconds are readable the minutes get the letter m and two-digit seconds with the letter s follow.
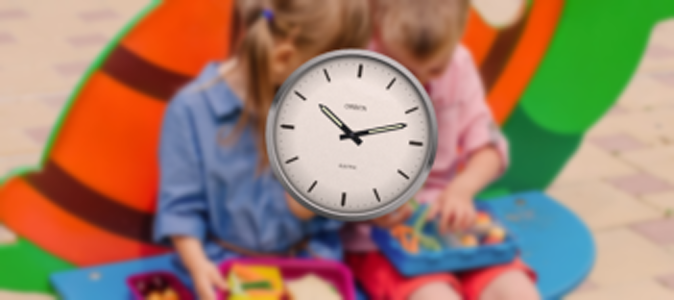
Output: 10h12
